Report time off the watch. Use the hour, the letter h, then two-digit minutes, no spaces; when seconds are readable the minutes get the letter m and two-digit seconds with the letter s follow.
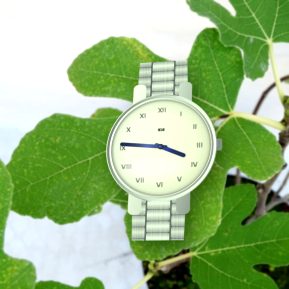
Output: 3h46
